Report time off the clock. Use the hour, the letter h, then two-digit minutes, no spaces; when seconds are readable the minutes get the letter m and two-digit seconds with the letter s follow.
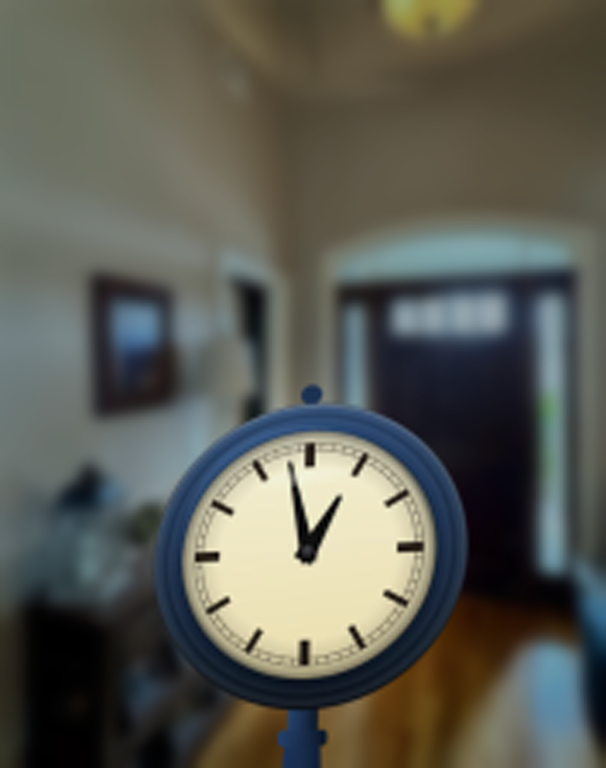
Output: 12h58
